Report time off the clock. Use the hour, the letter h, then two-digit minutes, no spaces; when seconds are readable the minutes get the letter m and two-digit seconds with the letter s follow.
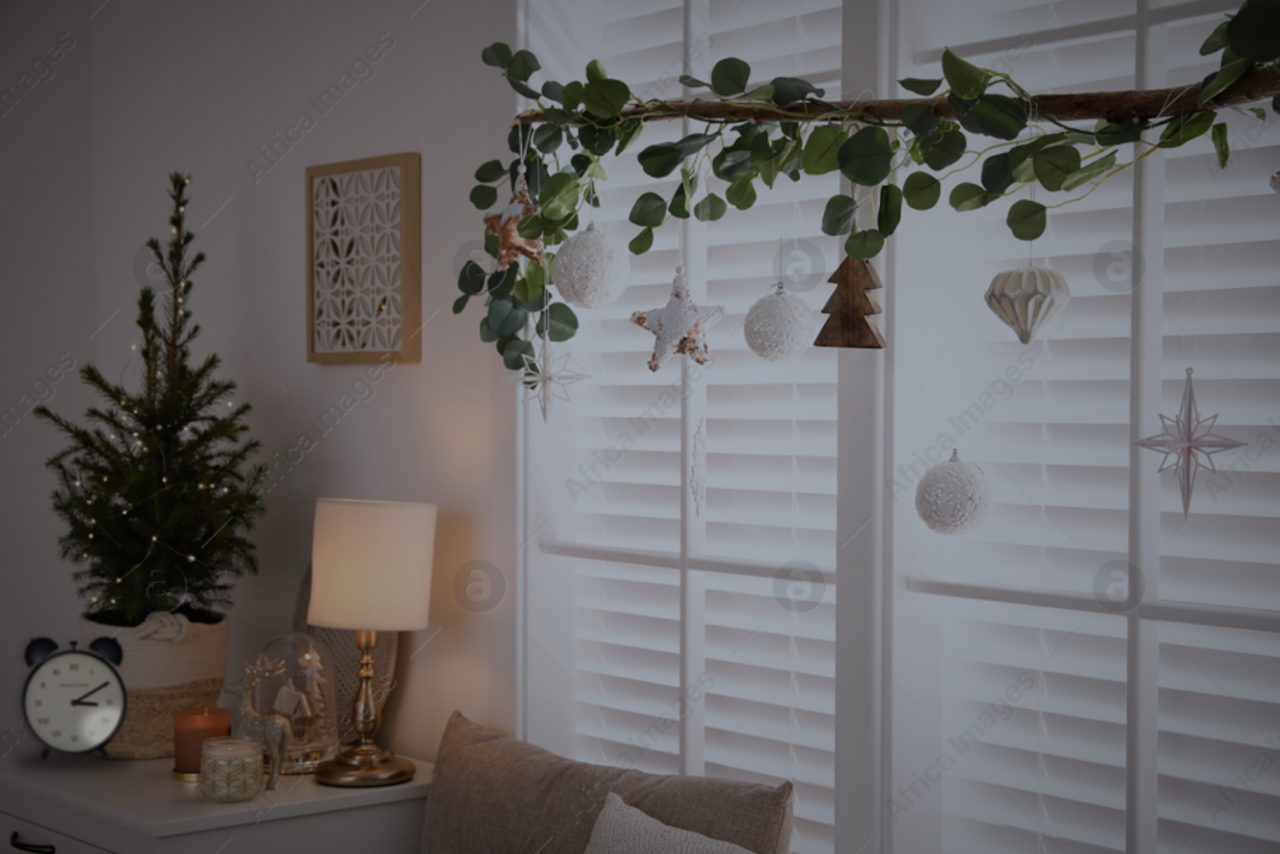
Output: 3h10
